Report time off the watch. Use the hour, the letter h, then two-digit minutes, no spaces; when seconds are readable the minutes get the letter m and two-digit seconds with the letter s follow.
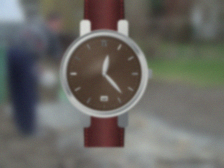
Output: 12h23
